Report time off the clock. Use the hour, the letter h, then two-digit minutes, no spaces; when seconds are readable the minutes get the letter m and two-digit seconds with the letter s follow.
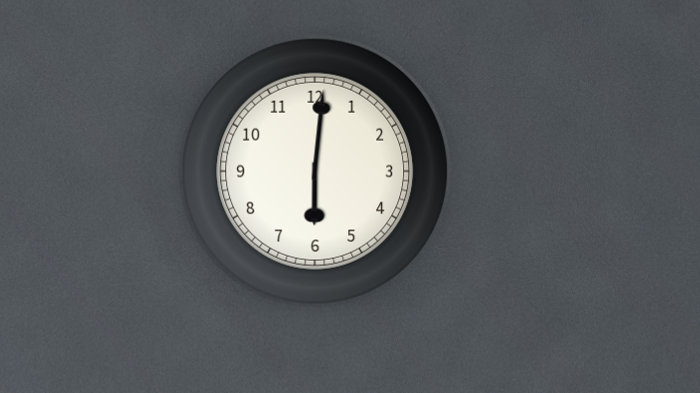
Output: 6h01
